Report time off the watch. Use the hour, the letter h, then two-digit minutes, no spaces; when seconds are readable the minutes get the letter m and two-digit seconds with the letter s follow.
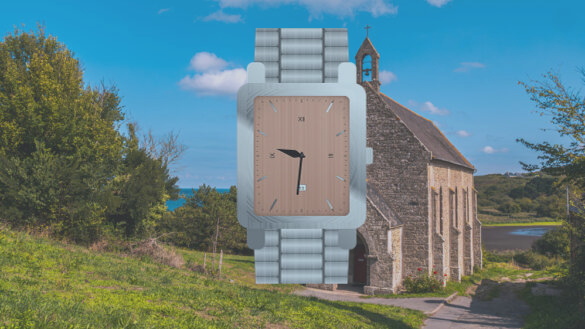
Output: 9h31
